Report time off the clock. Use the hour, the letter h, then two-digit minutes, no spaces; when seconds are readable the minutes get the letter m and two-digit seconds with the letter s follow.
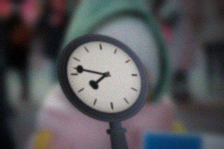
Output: 7h47
